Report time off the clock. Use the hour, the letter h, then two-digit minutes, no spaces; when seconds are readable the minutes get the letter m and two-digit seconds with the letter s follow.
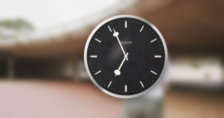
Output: 6h56
